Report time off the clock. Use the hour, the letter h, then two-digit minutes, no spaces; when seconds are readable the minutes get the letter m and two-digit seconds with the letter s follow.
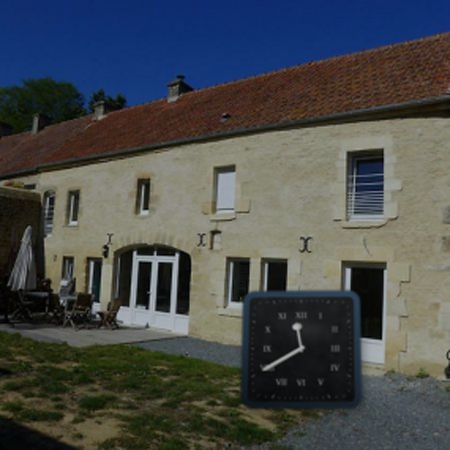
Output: 11h40
